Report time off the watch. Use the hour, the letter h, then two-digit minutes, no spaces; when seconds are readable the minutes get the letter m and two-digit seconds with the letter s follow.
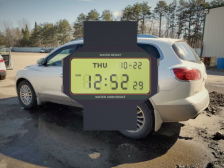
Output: 12h52m29s
